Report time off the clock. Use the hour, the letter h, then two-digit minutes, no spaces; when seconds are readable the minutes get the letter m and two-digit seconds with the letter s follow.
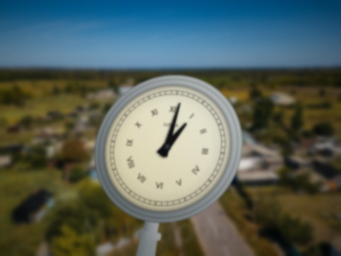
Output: 1h01
